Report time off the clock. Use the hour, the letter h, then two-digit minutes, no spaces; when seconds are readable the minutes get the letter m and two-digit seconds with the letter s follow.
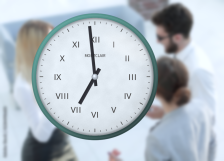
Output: 6h59
